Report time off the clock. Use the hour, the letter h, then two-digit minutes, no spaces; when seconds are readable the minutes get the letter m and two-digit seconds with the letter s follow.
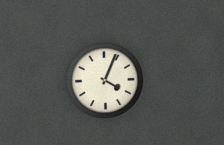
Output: 4h04
